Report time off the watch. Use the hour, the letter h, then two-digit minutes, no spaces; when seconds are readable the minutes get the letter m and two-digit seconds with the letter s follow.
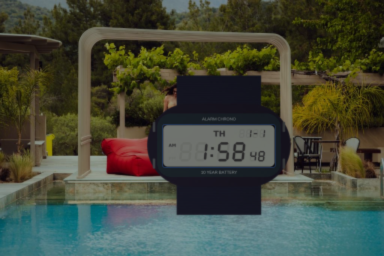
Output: 1h58m48s
